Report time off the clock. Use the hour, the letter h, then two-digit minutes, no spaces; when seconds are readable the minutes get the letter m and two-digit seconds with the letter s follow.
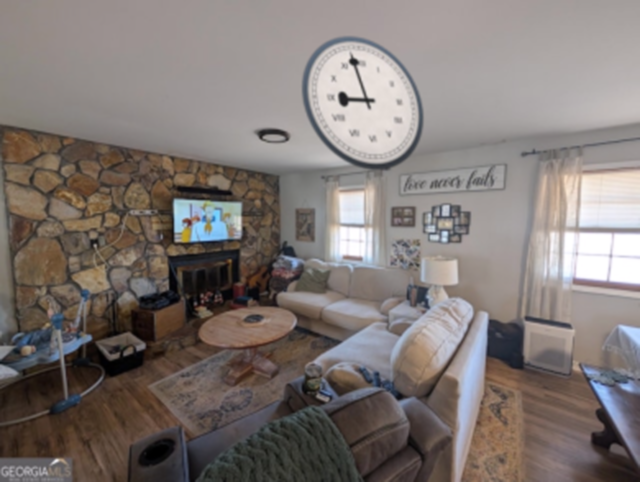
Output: 8h58
